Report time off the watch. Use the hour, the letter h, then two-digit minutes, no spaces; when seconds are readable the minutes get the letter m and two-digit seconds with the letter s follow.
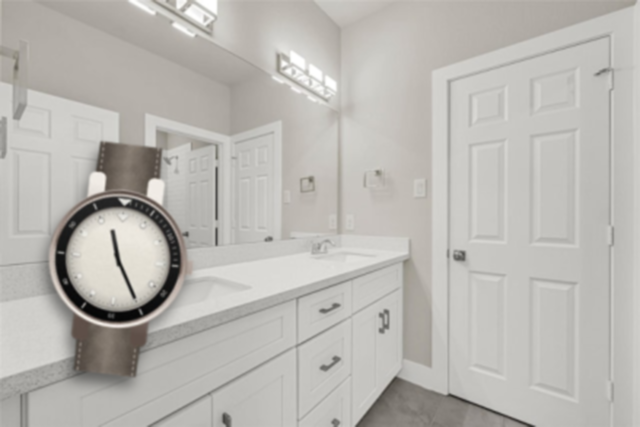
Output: 11h25
